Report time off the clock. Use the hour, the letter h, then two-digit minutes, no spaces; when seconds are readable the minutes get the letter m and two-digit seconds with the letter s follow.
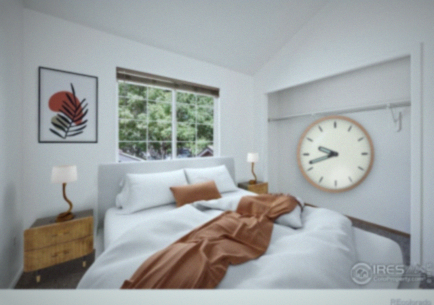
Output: 9h42
